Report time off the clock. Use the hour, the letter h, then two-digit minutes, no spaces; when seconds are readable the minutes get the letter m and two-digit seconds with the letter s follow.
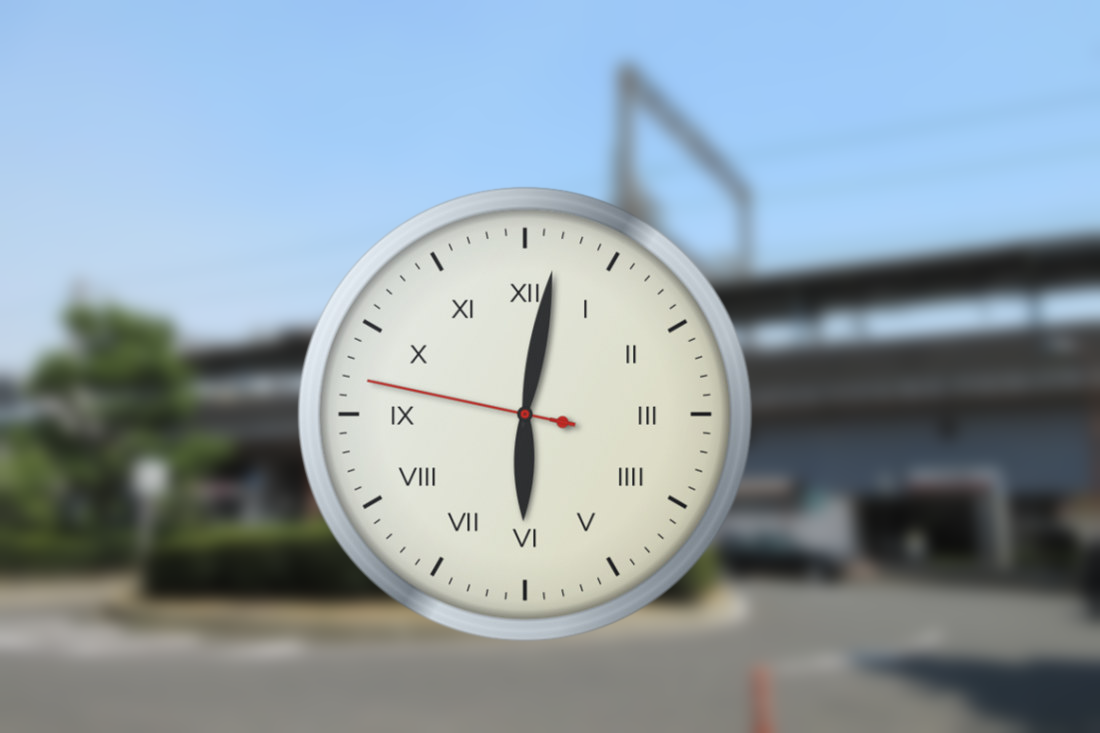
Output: 6h01m47s
